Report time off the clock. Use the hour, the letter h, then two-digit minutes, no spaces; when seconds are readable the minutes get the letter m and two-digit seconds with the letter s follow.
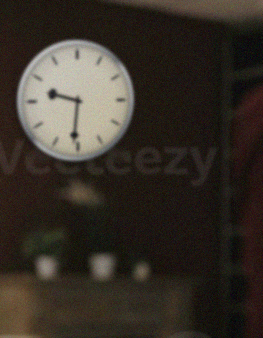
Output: 9h31
